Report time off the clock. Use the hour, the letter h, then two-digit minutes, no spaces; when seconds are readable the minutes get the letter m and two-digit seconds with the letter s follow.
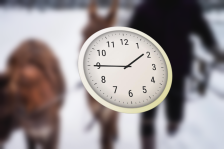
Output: 1h45
